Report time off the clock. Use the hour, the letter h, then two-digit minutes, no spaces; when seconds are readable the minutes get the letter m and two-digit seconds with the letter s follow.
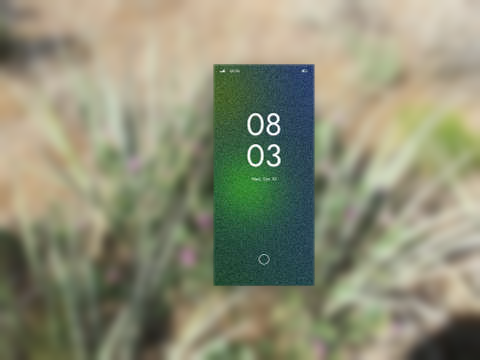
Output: 8h03
